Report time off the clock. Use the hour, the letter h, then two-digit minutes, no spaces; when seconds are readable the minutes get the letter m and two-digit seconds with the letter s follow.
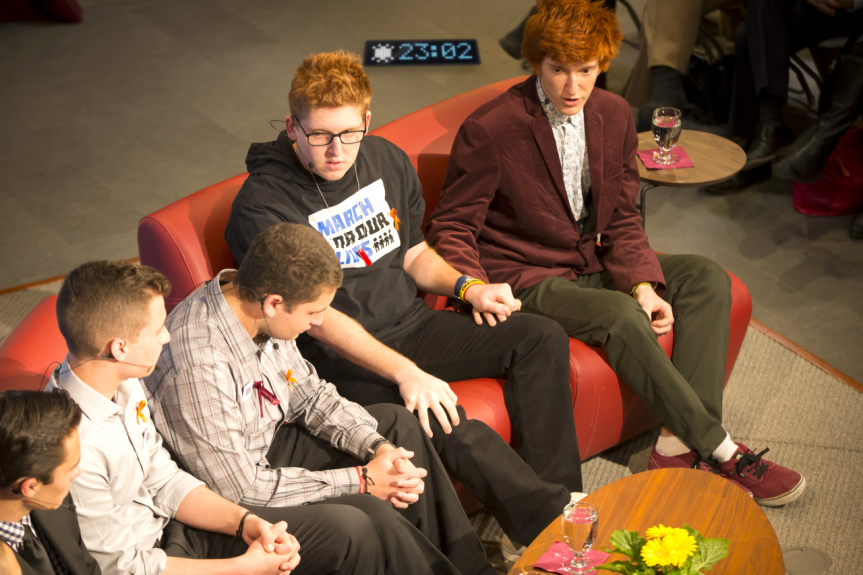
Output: 23h02
